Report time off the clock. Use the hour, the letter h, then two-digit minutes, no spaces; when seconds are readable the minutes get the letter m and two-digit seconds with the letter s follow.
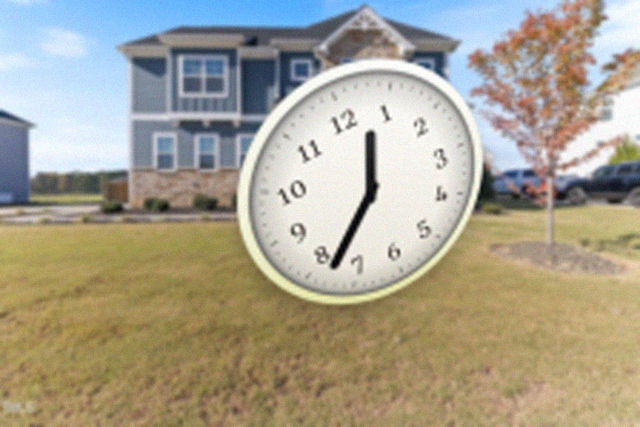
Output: 12h38
